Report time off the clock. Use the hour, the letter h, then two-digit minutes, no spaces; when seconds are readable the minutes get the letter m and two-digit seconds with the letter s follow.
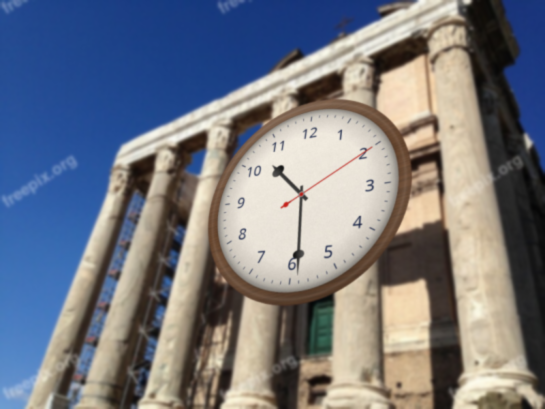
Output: 10h29m10s
